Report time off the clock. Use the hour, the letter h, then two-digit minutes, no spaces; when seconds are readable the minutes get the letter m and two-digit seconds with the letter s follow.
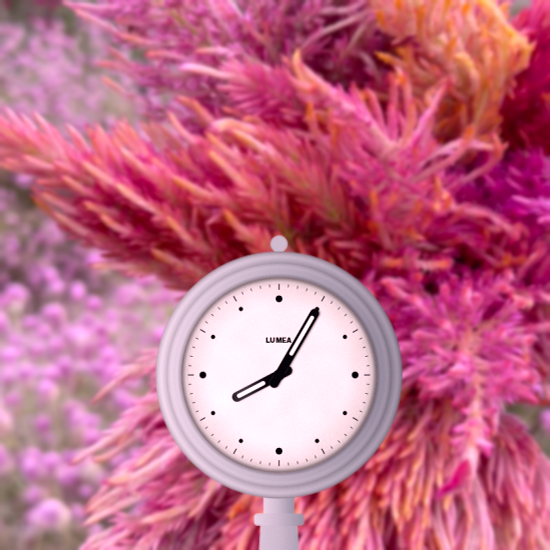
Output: 8h05
